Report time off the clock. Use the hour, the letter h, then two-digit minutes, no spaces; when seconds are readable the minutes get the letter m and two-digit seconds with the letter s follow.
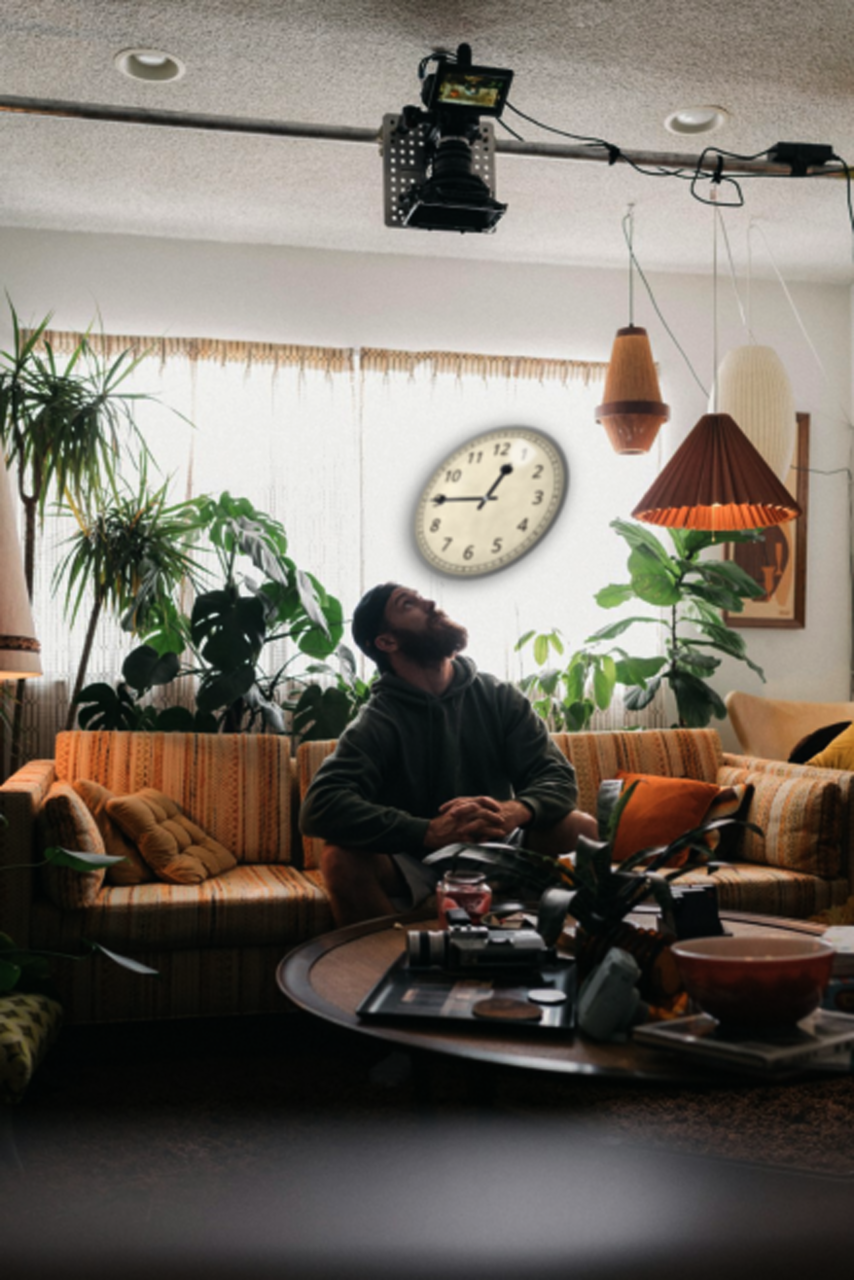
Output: 12h45
